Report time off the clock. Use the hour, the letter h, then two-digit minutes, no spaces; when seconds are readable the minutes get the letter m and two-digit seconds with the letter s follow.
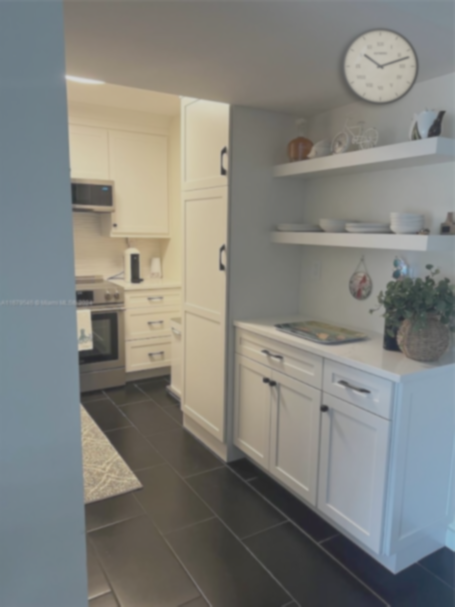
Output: 10h12
